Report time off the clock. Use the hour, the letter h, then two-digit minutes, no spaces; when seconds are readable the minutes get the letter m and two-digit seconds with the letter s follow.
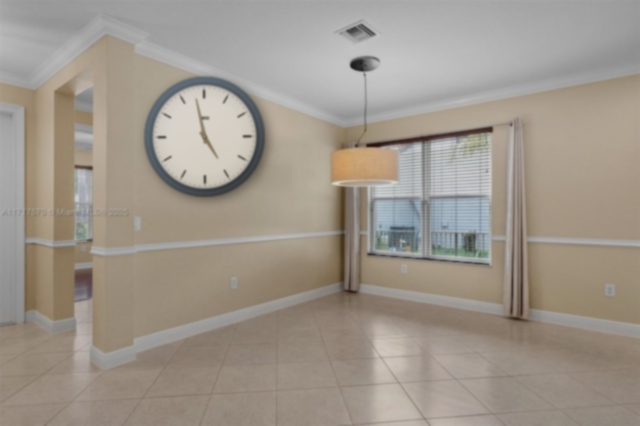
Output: 4h58
